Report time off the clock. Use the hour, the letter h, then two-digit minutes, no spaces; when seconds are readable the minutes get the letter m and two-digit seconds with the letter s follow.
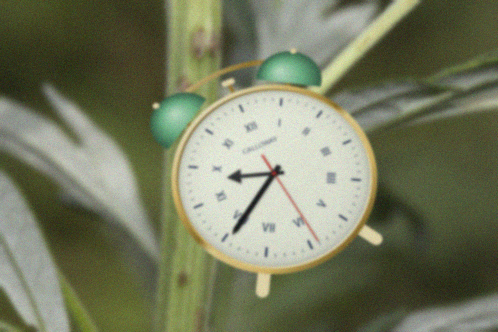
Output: 9h39m29s
